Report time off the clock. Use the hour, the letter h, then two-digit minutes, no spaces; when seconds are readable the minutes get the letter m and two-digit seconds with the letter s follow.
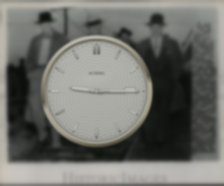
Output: 9h15
